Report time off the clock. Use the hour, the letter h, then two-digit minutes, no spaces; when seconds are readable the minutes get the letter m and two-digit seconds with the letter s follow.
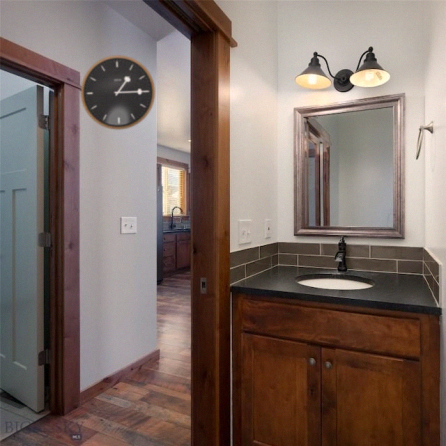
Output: 1h15
